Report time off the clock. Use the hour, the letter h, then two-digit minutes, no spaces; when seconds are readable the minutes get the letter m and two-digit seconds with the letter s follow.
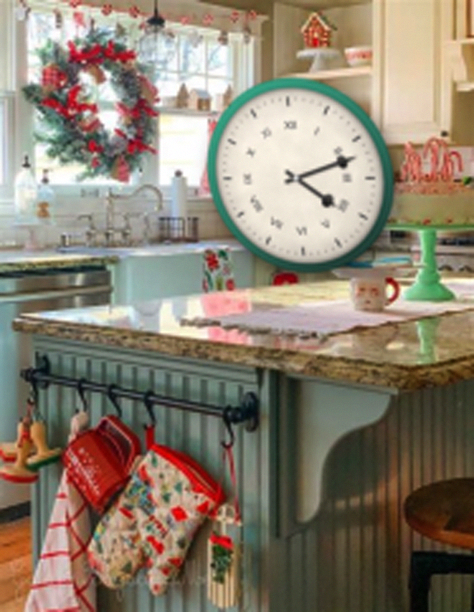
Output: 4h12
